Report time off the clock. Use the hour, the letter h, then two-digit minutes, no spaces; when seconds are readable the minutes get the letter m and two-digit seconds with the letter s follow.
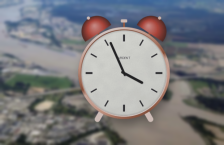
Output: 3h56
